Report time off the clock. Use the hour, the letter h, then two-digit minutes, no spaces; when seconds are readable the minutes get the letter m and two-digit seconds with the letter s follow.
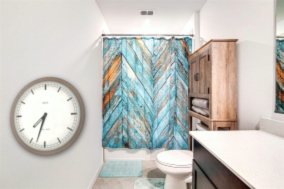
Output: 7h33
